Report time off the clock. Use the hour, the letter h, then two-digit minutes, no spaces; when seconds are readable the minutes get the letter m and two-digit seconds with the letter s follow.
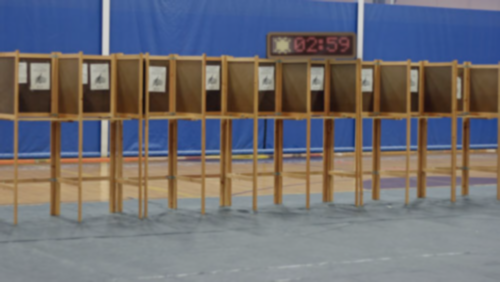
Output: 2h59
